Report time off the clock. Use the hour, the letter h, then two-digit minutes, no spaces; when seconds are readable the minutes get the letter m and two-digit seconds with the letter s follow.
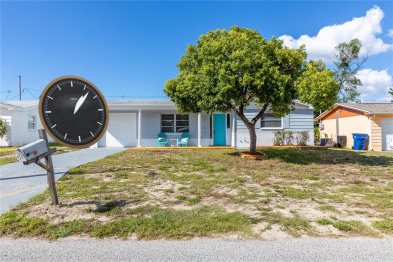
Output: 1h07
